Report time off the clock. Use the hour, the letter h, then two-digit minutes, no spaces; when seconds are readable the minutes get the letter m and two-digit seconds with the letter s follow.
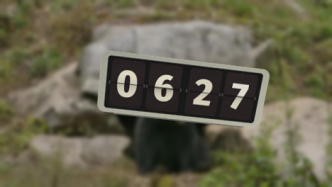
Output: 6h27
